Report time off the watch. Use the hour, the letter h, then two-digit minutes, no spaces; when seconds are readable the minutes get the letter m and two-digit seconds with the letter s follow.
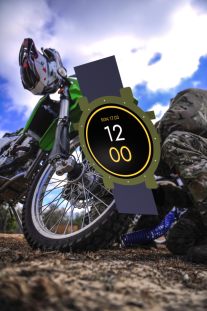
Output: 12h00
